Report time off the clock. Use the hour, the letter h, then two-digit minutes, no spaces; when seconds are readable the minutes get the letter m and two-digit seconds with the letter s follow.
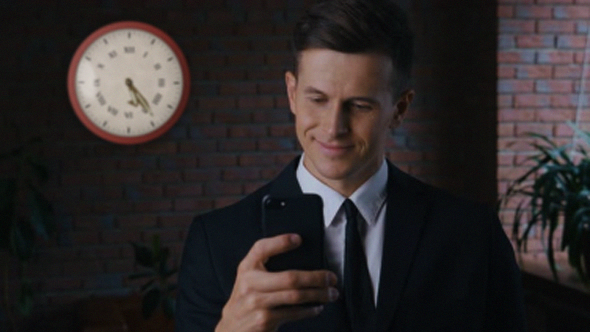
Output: 5h24
